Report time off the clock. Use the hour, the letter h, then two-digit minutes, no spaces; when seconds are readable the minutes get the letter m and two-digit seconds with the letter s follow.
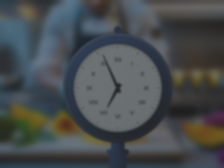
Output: 6h56
